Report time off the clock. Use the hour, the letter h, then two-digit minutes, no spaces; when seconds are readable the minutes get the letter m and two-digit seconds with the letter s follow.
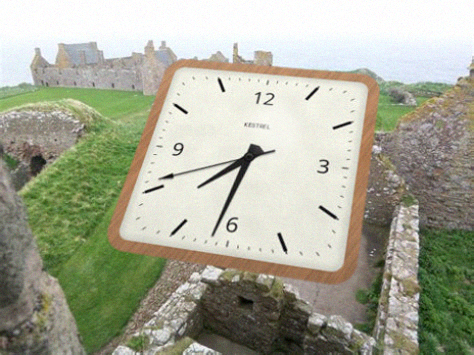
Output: 7h31m41s
